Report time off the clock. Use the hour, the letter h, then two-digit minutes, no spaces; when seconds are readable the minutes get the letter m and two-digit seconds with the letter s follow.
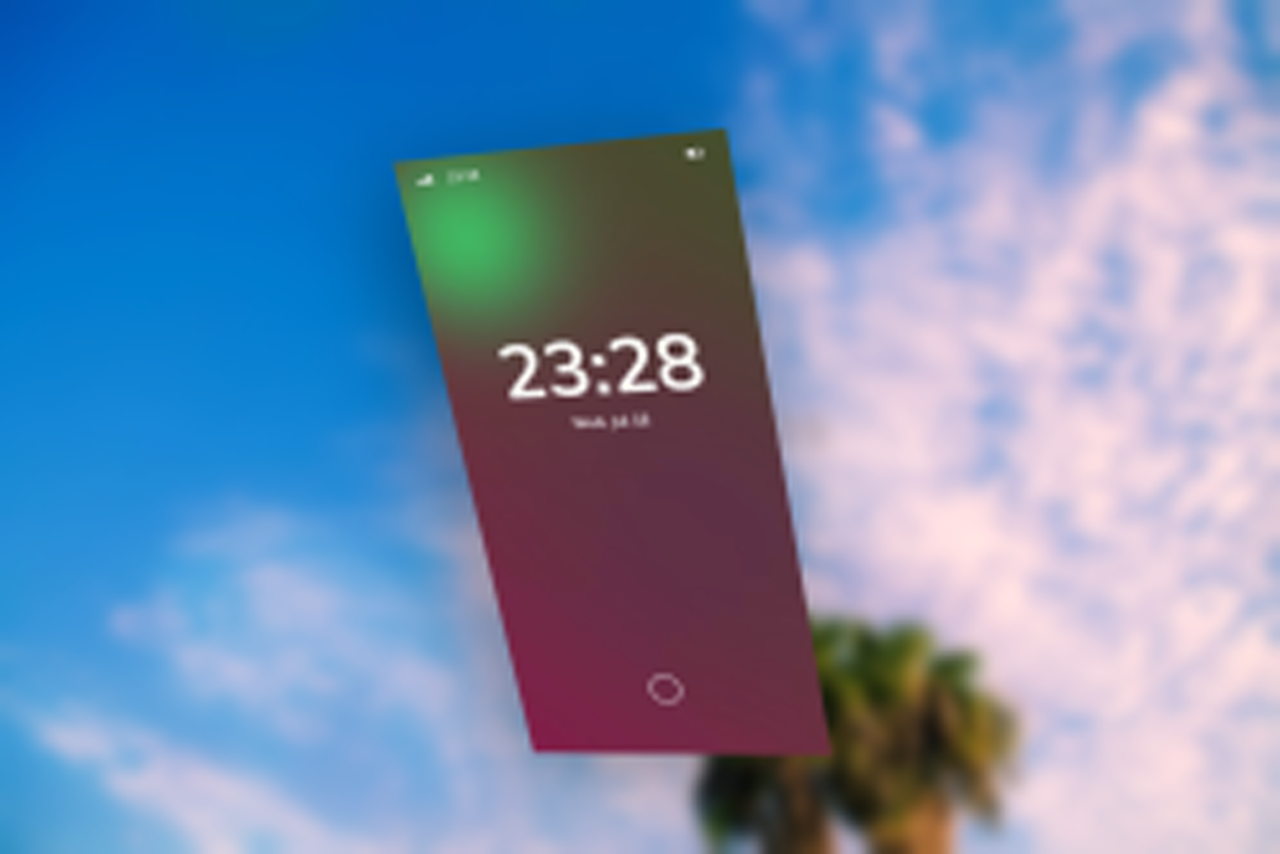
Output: 23h28
